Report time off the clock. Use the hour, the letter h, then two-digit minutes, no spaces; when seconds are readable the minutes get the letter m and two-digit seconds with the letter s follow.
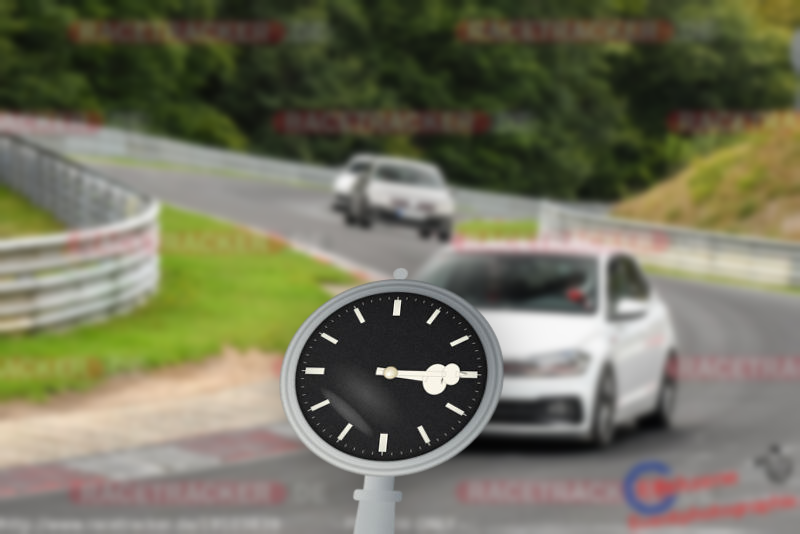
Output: 3h15
